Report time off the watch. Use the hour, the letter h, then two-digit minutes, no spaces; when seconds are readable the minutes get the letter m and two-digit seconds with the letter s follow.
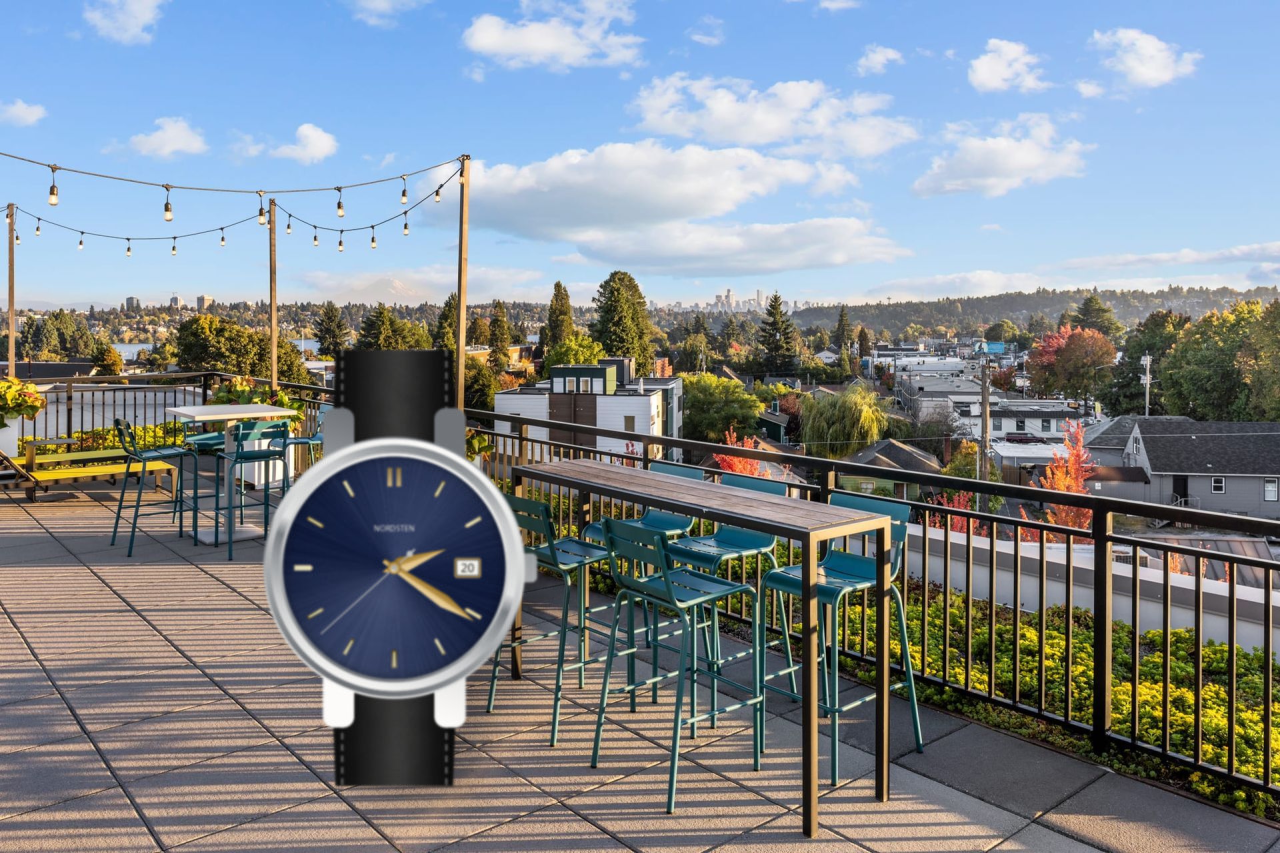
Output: 2h20m38s
